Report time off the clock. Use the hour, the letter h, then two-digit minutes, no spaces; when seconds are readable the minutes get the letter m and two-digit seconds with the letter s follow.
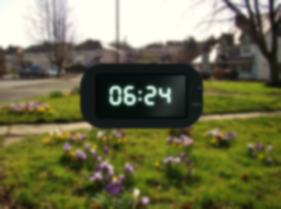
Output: 6h24
